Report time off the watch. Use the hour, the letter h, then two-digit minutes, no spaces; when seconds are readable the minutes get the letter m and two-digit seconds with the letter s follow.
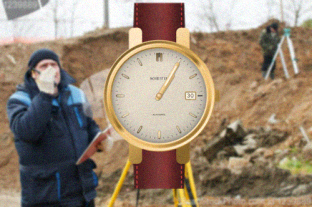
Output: 1h05
